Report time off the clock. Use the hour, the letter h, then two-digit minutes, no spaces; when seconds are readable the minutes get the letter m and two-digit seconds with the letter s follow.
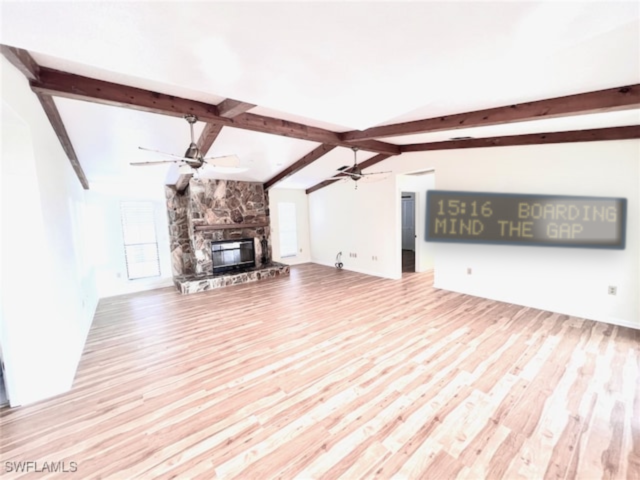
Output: 15h16
